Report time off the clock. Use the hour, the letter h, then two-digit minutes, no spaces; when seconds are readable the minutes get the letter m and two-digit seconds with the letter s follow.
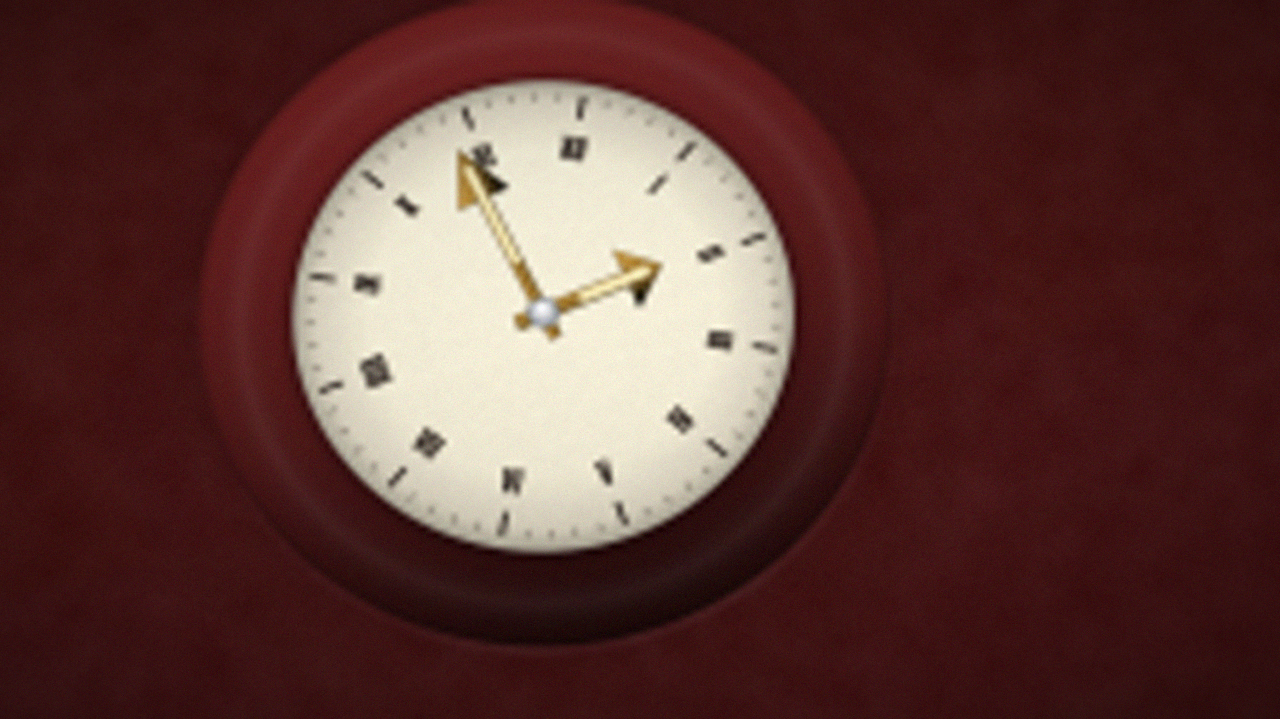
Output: 1h54
